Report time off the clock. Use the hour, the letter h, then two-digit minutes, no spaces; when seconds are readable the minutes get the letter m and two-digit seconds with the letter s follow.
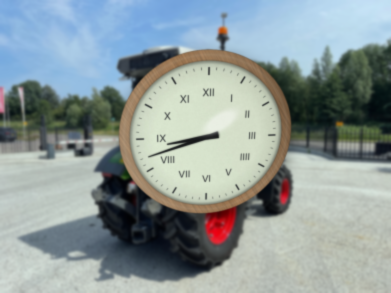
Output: 8h42
